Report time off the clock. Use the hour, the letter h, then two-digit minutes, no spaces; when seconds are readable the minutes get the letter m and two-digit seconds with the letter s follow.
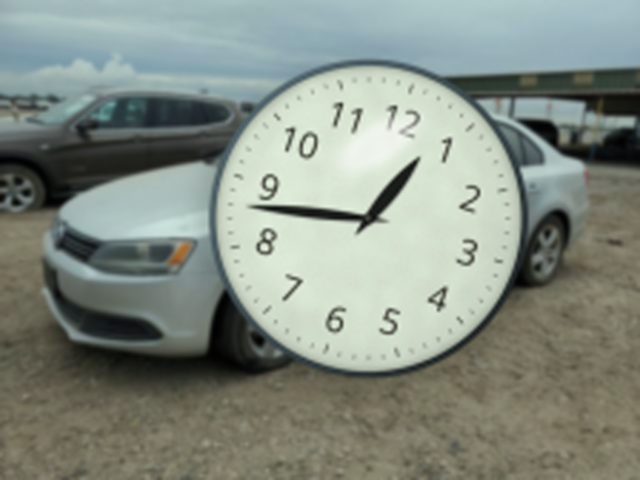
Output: 12h43
